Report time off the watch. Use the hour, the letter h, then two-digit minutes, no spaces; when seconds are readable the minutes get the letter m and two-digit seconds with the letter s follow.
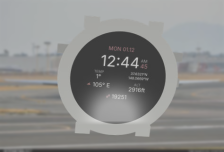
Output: 12h44
